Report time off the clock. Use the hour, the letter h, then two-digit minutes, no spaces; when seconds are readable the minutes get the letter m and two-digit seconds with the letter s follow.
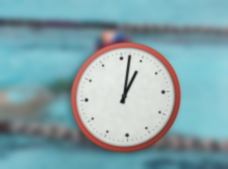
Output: 1h02
